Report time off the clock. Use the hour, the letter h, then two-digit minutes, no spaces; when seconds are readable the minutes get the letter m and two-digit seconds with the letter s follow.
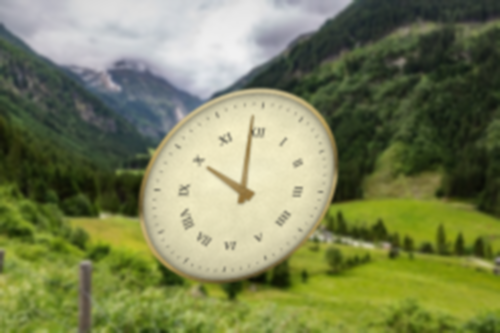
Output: 9h59
